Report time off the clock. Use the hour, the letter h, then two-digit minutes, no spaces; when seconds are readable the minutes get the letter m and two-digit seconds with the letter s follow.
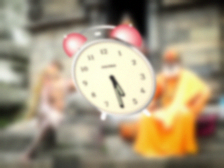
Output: 5h30
